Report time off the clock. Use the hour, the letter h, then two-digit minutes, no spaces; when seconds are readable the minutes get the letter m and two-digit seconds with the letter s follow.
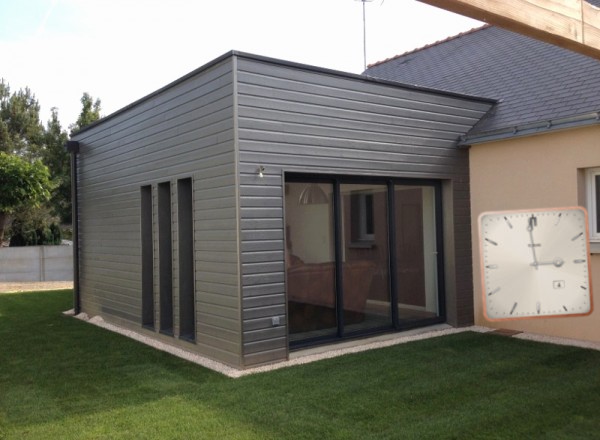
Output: 2h59
